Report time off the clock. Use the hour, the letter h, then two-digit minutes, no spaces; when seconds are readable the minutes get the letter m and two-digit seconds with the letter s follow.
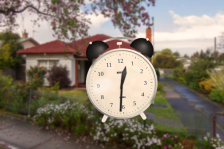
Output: 12h31
